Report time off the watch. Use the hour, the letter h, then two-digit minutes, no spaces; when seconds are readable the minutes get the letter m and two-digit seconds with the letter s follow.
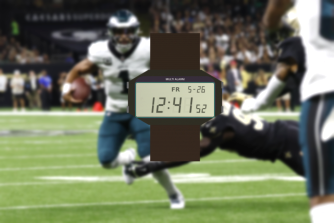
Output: 12h41m52s
